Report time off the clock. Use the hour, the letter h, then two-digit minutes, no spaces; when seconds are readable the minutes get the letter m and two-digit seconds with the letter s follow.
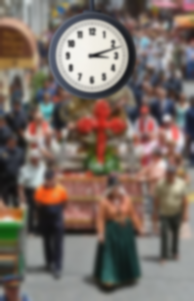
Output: 3h12
